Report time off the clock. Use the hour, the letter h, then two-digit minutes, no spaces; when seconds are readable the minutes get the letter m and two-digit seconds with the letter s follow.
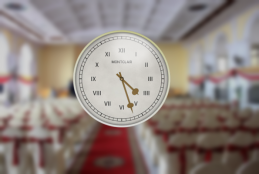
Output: 4h27
